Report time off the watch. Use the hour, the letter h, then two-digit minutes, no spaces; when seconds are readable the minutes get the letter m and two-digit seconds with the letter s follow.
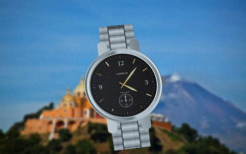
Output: 4h07
